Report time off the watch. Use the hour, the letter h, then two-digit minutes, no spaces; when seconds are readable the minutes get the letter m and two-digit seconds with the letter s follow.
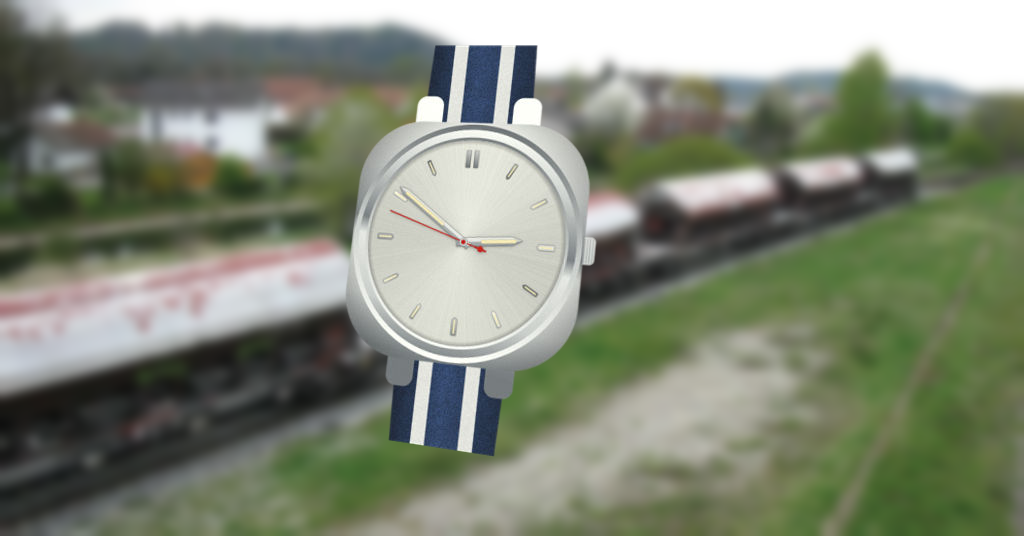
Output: 2h50m48s
